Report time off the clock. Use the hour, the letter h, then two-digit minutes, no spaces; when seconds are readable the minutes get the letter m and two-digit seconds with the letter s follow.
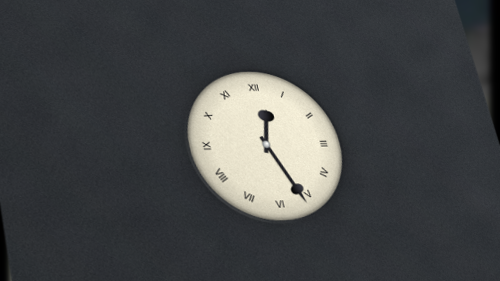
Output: 12h26
